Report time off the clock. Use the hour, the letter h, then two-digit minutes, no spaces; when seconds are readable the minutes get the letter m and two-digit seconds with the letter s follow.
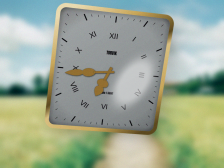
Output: 6h44
